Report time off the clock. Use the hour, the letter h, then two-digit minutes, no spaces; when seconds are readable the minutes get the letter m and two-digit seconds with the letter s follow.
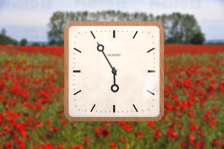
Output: 5h55
